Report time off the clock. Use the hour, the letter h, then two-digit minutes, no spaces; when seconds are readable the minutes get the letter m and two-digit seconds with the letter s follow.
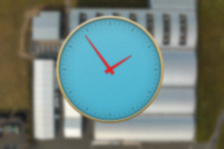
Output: 1h54
